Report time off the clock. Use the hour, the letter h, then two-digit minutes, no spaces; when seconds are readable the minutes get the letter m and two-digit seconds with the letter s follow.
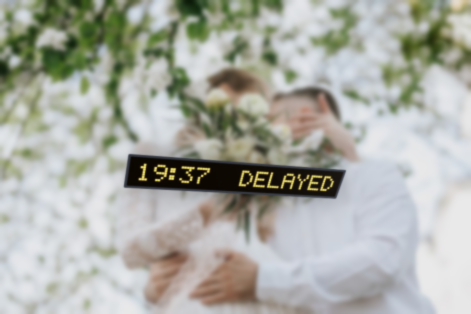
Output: 19h37
